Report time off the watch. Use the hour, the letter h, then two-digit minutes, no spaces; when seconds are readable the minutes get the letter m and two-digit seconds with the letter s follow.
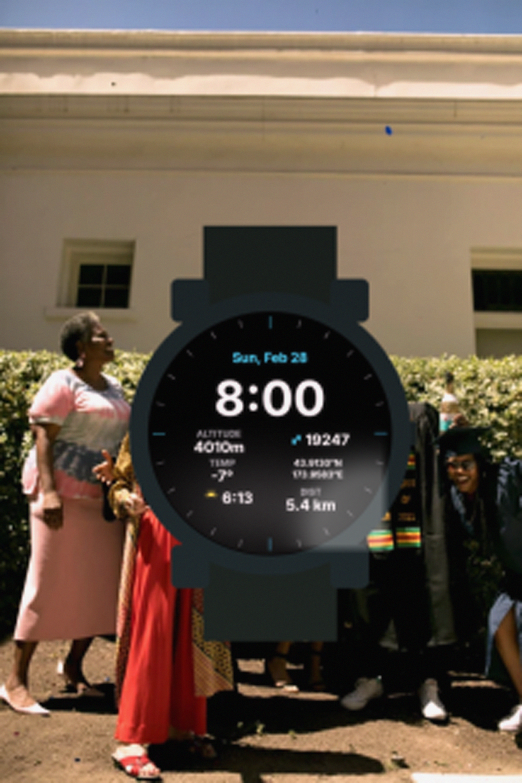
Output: 8h00
